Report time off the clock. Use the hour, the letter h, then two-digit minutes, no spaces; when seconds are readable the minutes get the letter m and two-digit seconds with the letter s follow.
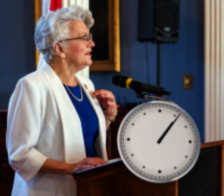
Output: 1h06
